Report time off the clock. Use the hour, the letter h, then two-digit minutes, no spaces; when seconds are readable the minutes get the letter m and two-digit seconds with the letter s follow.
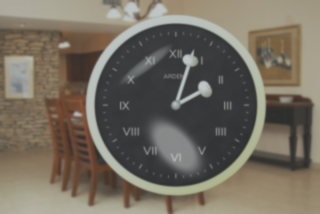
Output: 2h03
